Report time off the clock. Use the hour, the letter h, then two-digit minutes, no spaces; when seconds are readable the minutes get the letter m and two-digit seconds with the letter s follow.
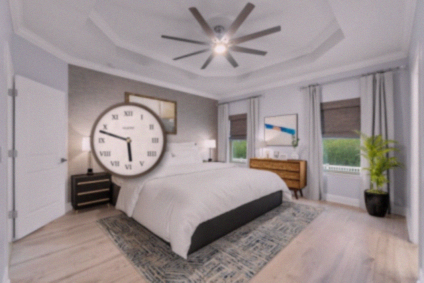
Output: 5h48
